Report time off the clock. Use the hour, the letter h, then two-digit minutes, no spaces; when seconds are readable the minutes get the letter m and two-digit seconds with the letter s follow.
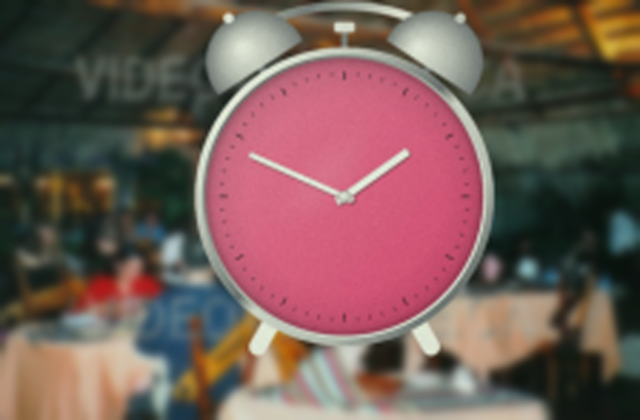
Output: 1h49
